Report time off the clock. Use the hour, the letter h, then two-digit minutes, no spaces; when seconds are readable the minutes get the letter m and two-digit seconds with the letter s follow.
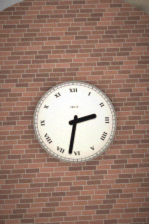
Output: 2h32
